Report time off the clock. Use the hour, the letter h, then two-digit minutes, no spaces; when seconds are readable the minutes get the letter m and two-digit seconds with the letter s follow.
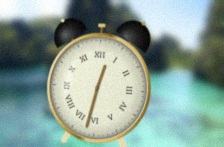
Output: 12h32
